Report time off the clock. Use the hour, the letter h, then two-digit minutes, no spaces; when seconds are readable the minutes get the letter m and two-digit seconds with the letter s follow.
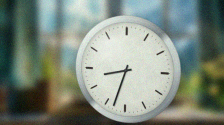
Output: 8h33
